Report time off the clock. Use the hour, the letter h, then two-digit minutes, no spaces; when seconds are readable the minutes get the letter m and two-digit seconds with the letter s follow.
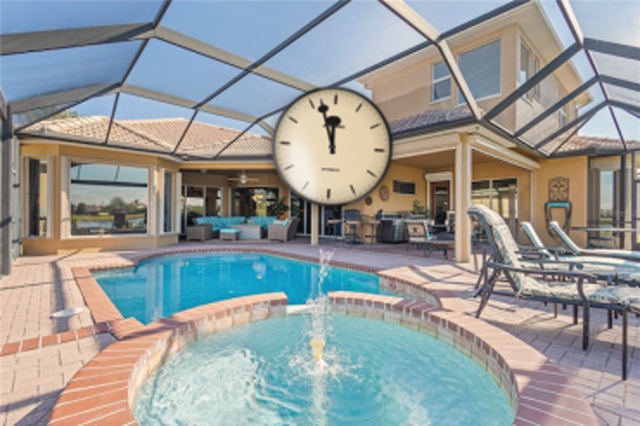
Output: 11h57
